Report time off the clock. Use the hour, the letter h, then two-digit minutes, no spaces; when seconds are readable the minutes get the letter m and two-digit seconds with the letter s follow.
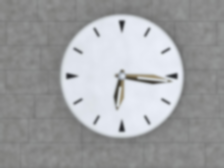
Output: 6h16
